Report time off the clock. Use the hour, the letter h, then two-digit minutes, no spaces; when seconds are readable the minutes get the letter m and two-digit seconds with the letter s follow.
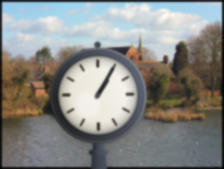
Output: 1h05
